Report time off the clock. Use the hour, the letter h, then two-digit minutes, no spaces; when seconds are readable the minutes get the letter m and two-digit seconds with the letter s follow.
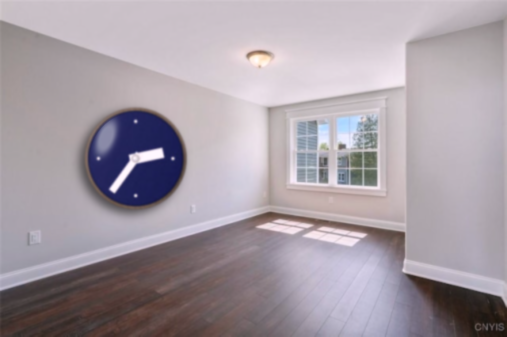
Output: 2h36
